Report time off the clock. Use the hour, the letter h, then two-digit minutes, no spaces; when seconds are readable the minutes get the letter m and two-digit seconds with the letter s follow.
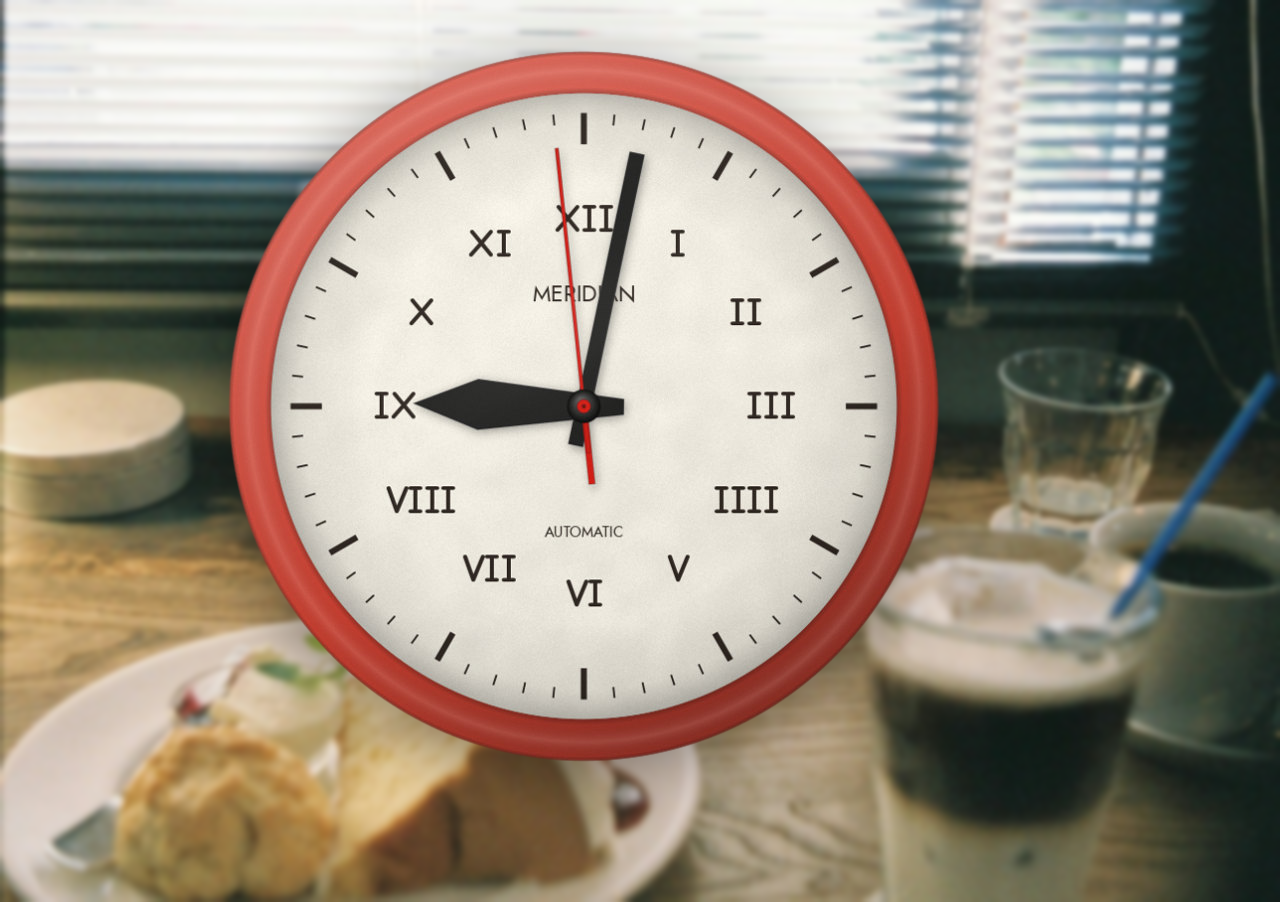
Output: 9h01m59s
